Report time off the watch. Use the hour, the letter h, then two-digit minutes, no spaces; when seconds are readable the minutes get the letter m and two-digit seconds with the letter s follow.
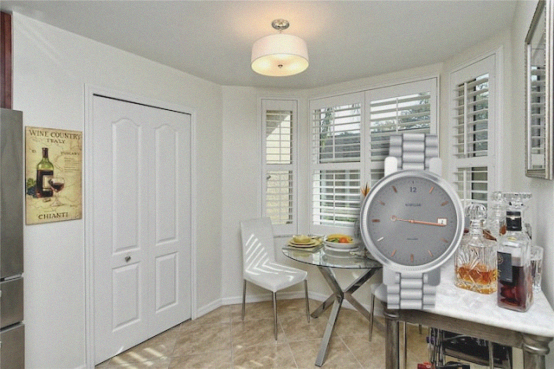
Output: 9h16
